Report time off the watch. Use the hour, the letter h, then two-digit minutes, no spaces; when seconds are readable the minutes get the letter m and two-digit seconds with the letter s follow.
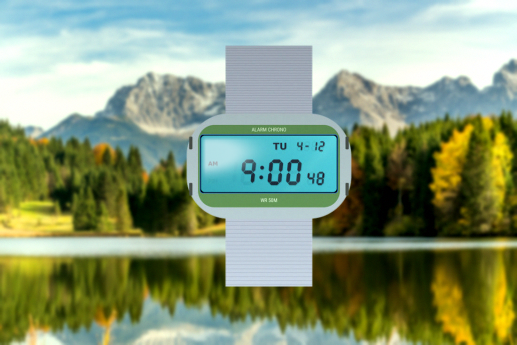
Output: 9h00m48s
